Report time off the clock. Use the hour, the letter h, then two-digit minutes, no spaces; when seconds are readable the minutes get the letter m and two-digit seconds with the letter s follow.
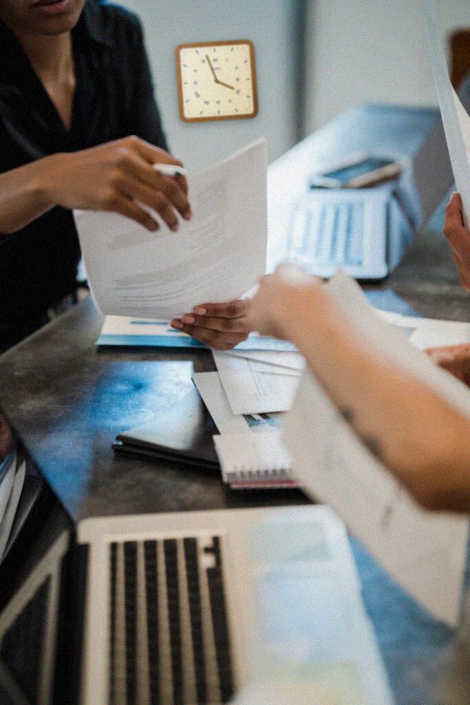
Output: 3h57
